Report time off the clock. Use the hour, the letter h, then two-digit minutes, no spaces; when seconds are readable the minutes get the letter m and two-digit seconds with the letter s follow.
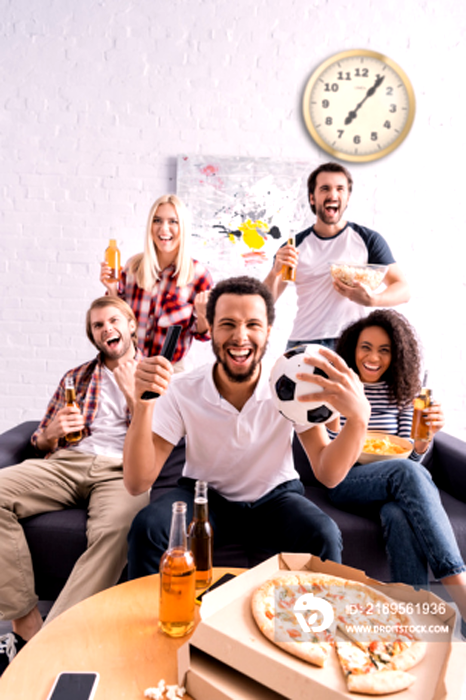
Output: 7h06
